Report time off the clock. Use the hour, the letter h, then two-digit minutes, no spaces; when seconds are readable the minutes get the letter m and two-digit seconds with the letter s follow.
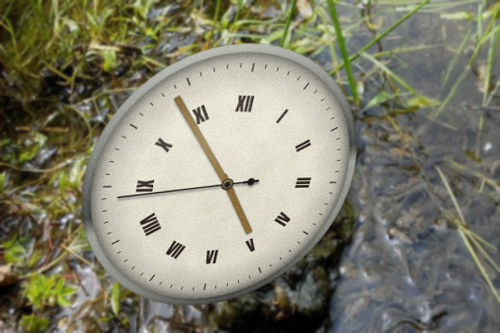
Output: 4h53m44s
